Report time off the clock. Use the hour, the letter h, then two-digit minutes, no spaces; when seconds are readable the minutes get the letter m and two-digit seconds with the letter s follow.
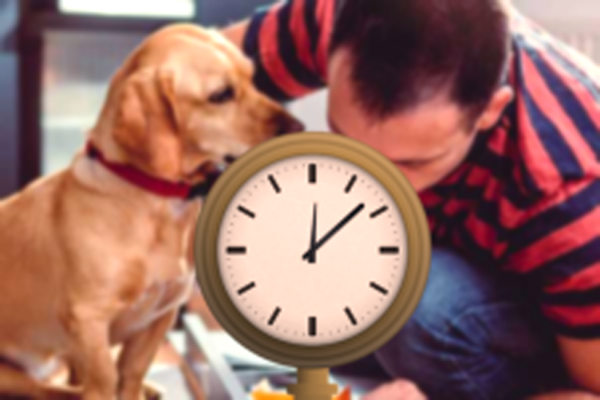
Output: 12h08
